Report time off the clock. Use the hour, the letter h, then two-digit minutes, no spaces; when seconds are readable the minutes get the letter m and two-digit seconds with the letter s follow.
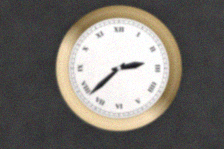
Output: 2h38
